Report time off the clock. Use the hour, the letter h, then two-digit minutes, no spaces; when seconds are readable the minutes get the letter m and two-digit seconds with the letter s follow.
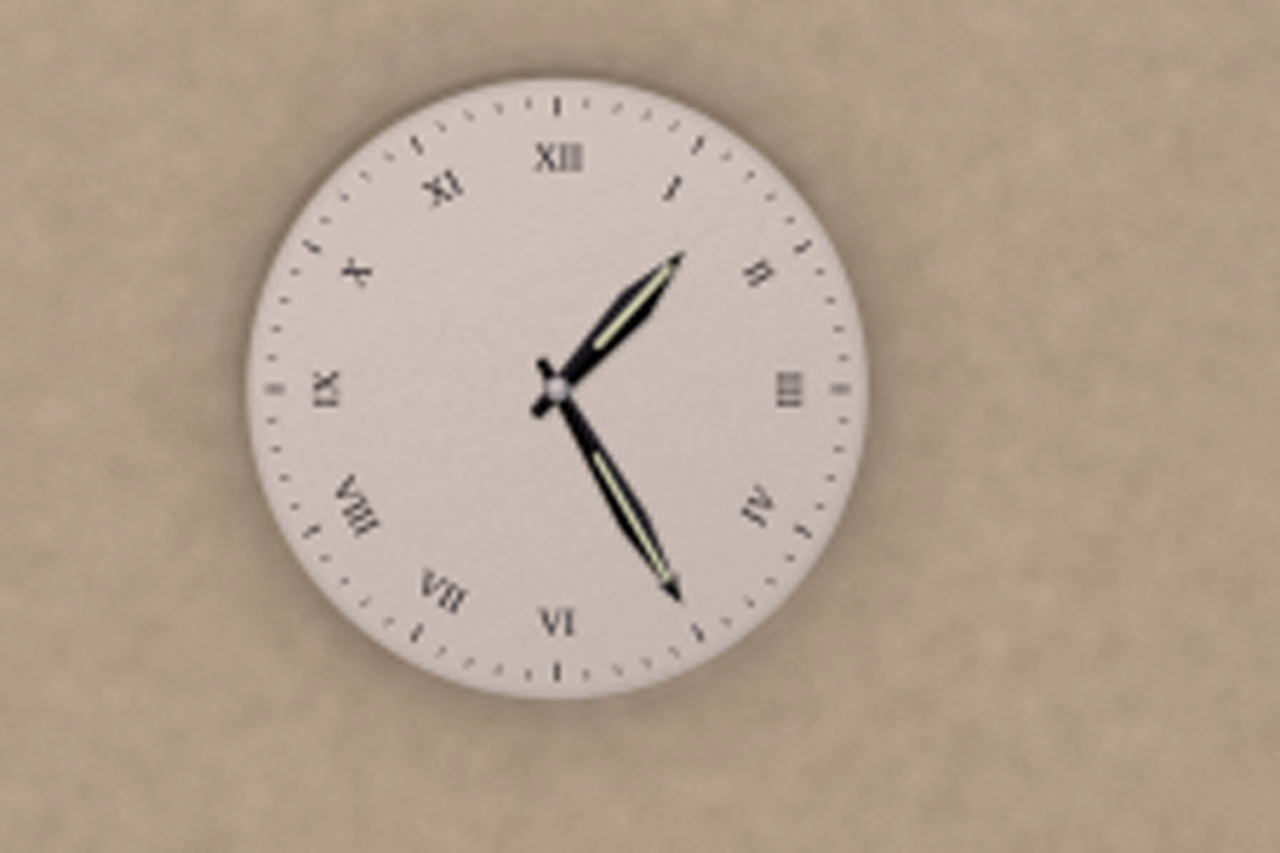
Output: 1h25
